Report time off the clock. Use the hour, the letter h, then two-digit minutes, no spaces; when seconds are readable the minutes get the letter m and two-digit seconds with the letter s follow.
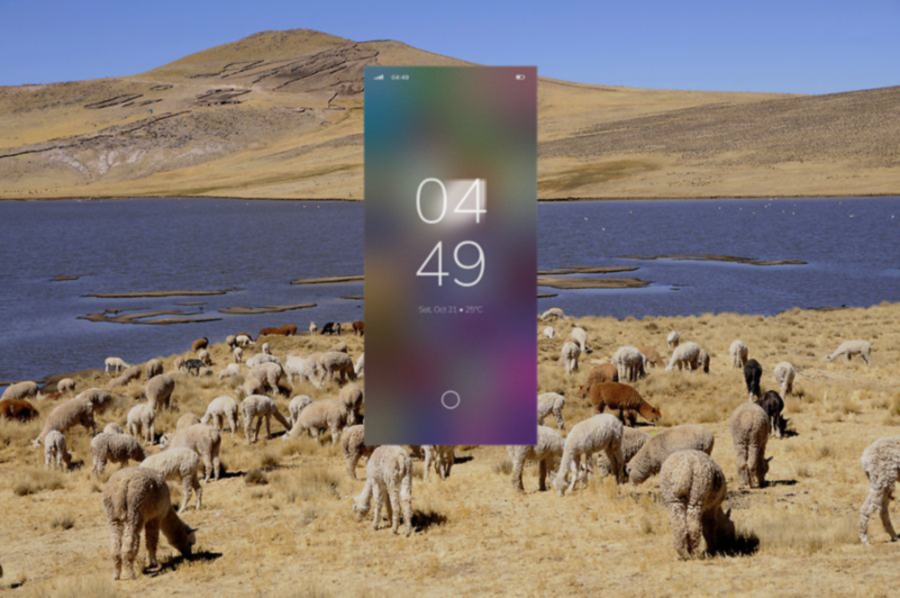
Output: 4h49
